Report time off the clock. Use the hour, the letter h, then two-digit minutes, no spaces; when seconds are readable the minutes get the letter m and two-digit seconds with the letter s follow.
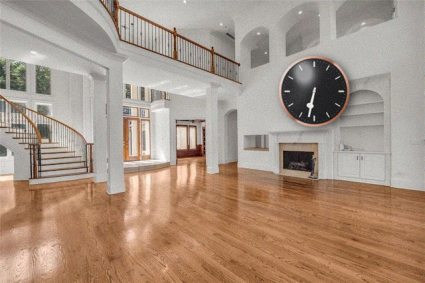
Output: 6h32
